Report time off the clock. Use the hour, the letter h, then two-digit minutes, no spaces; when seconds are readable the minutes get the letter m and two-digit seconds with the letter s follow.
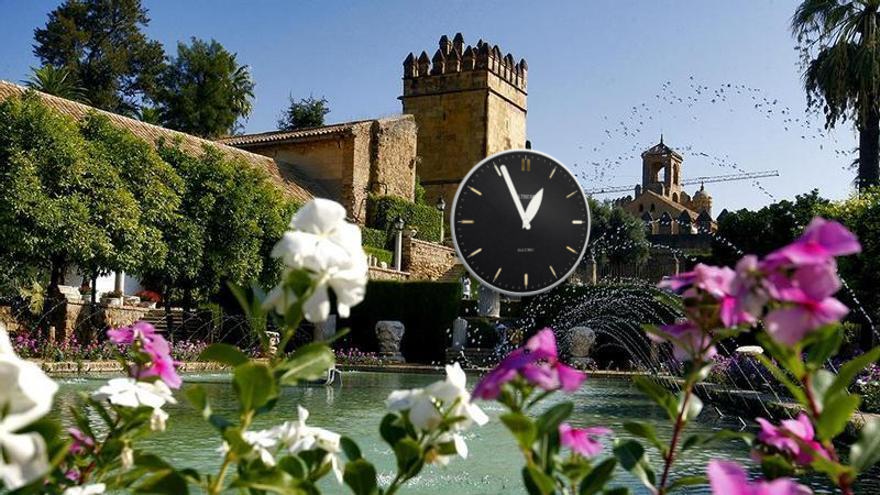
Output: 12h56
